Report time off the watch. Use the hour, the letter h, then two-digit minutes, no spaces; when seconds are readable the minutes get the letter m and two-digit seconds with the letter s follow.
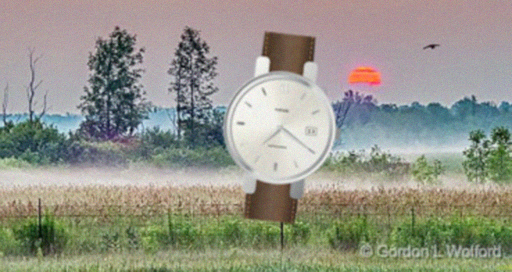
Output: 7h20
